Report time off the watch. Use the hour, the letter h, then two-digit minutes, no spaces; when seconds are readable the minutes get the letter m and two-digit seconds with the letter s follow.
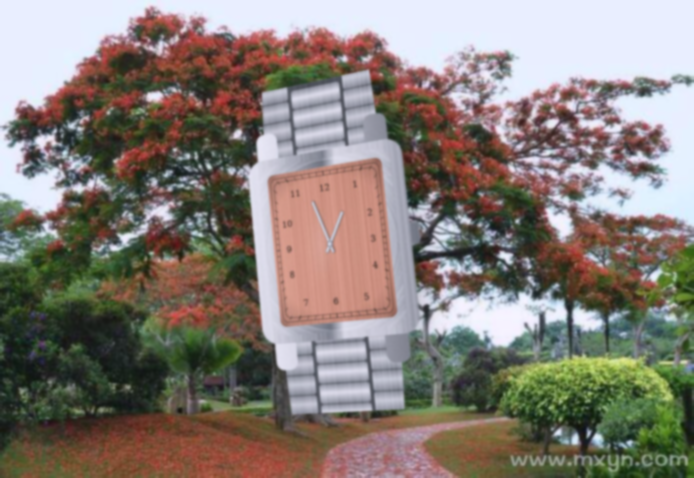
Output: 12h57
